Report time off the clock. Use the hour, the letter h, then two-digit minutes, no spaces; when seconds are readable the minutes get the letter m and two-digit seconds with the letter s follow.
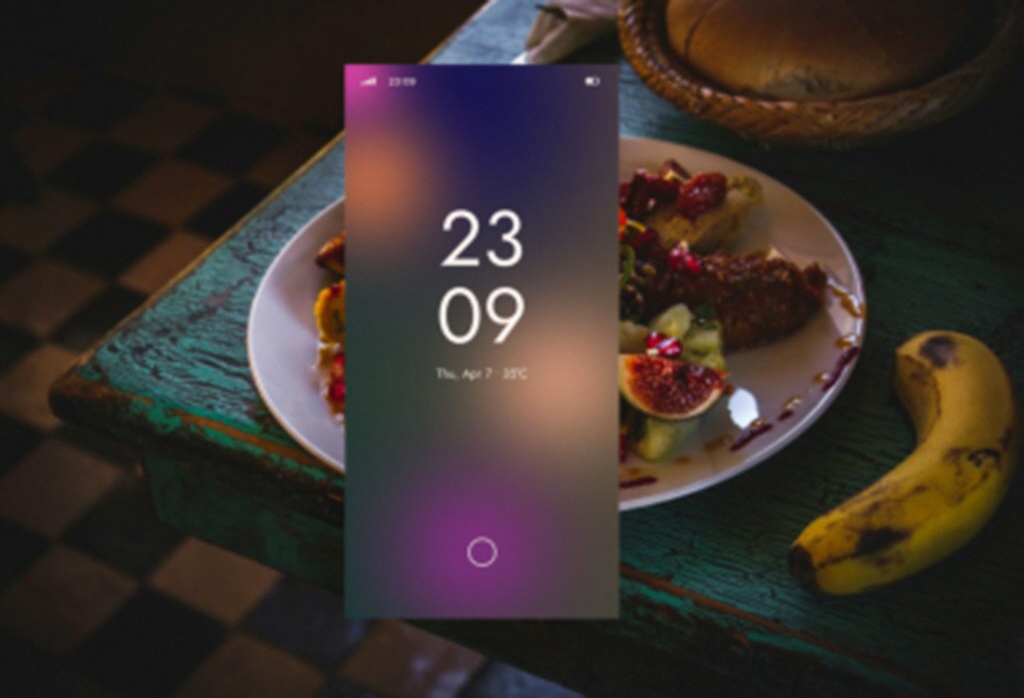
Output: 23h09
